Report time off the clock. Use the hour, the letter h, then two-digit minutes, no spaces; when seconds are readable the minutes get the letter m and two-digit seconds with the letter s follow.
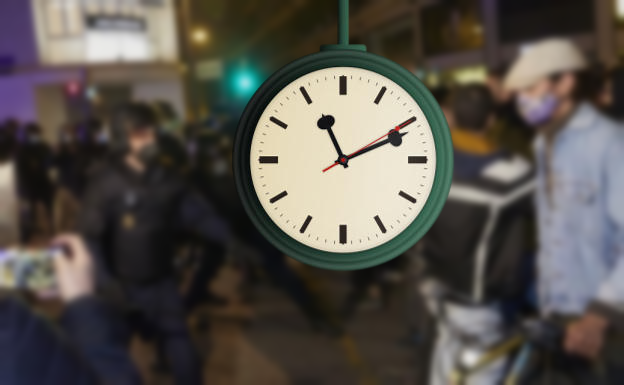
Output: 11h11m10s
